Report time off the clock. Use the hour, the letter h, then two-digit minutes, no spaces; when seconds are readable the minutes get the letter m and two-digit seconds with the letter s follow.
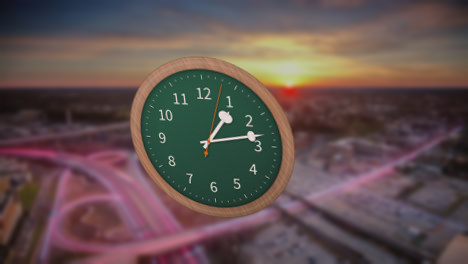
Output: 1h13m03s
